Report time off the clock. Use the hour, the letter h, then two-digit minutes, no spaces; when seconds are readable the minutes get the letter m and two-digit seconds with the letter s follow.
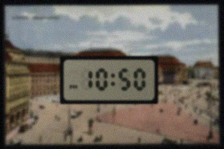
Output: 10h50
